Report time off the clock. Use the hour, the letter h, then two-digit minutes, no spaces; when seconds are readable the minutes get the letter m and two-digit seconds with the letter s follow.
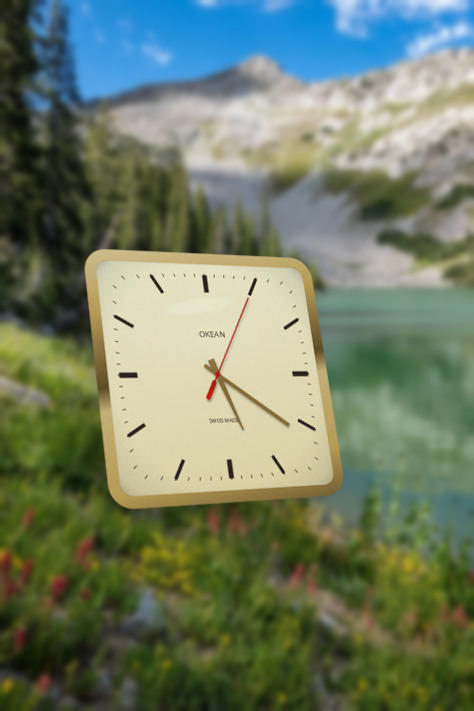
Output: 5h21m05s
